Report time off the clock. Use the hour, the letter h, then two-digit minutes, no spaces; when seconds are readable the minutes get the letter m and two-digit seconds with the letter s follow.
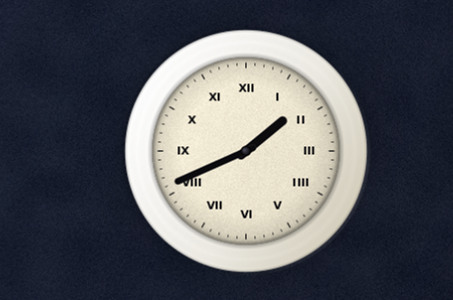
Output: 1h41
